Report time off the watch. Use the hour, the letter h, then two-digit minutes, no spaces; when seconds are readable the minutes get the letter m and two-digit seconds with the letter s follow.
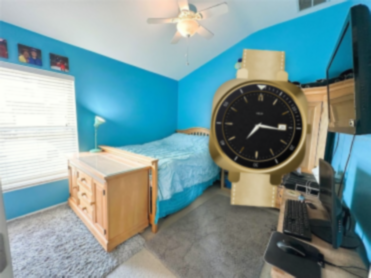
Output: 7h16
